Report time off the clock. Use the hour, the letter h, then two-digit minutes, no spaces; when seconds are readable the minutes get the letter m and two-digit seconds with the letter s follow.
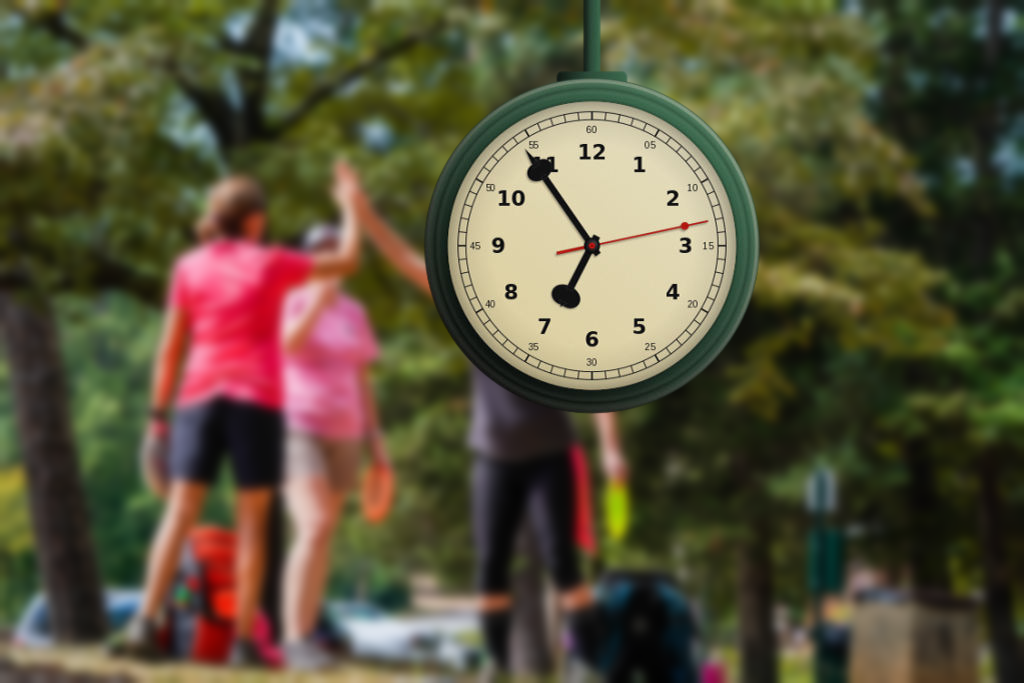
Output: 6h54m13s
